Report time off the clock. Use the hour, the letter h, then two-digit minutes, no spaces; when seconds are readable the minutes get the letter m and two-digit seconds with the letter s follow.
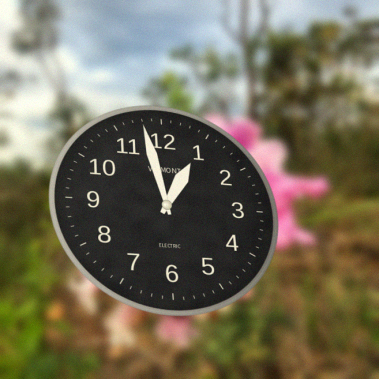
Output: 12h58
